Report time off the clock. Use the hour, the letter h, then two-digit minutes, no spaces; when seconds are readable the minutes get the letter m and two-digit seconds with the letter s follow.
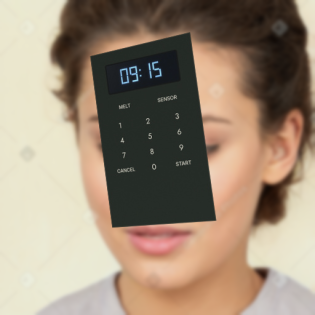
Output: 9h15
